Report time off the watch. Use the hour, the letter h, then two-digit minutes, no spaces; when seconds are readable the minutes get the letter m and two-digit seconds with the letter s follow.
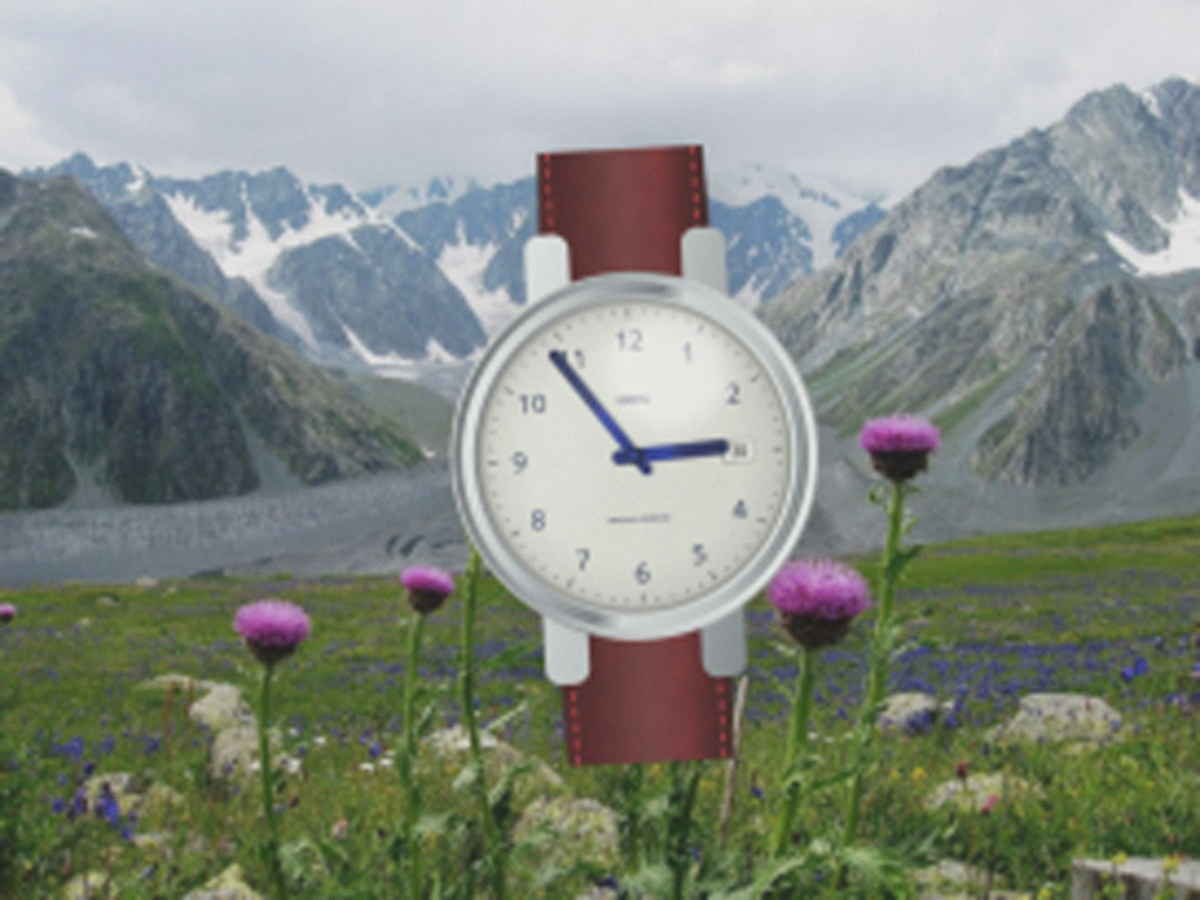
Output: 2h54
